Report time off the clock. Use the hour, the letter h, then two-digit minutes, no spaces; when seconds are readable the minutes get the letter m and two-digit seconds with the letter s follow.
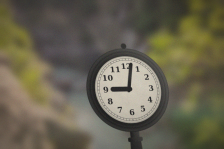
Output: 9h02
